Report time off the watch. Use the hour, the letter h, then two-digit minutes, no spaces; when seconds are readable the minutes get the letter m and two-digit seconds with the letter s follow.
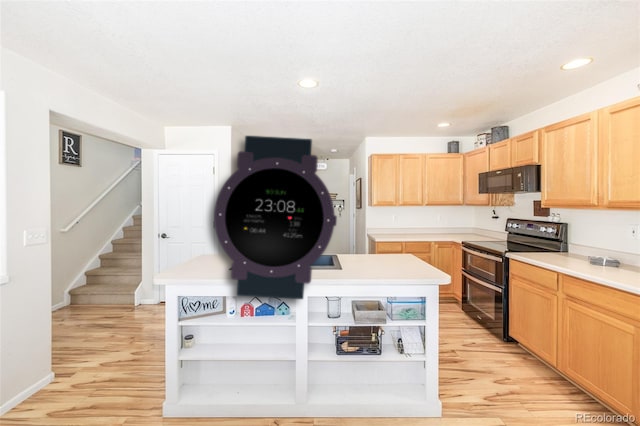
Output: 23h08
